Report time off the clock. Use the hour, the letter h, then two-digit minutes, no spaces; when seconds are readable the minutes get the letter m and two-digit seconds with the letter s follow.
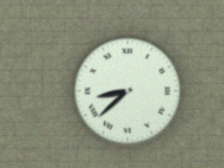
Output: 8h38
